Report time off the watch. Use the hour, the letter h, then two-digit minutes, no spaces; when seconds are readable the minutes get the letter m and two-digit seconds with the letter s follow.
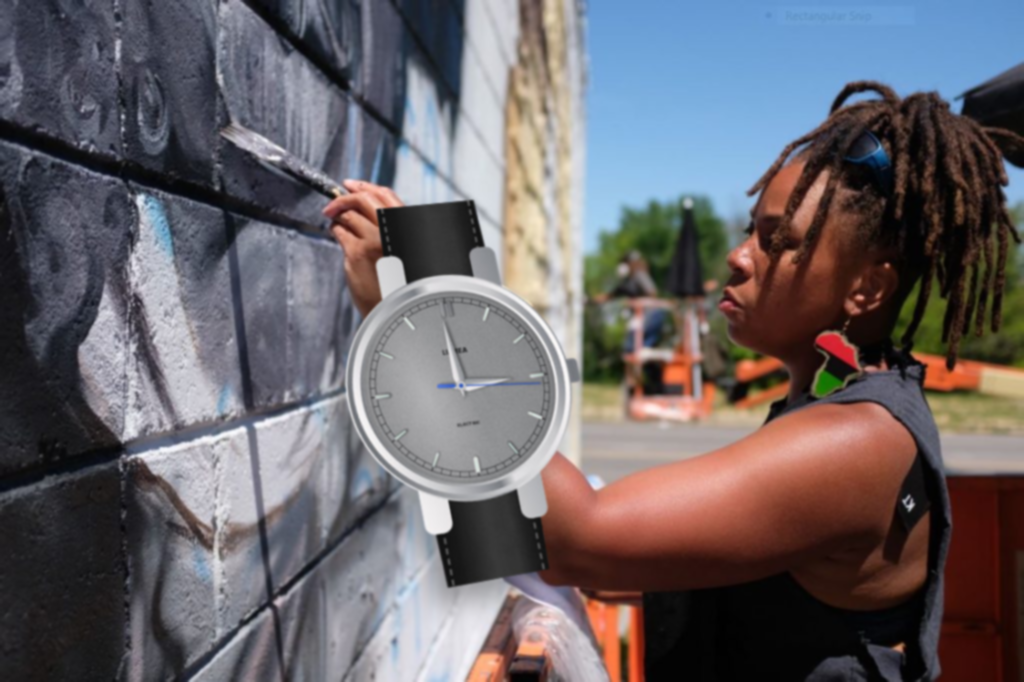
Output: 2h59m16s
